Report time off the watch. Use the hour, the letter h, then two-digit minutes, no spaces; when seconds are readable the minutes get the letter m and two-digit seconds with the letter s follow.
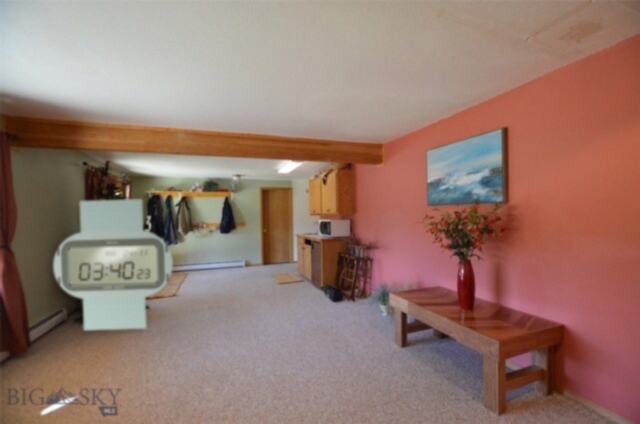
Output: 3h40
